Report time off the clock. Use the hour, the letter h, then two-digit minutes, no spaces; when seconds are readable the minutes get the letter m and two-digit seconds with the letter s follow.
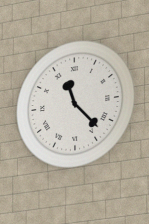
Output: 11h23
